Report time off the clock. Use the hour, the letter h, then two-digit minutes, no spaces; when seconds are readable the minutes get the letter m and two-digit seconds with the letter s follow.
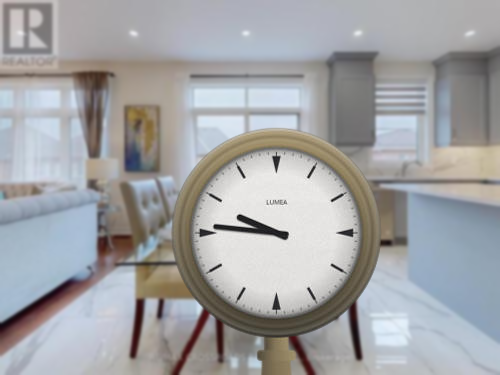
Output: 9h46
